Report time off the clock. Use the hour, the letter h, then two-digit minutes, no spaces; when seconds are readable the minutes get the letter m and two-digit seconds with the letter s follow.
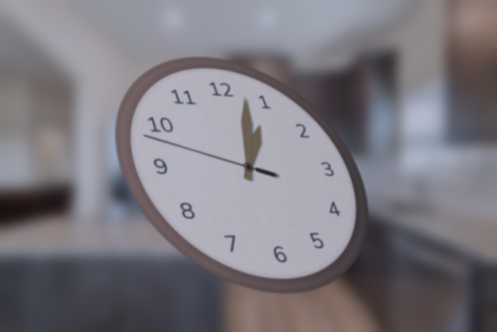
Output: 1h02m48s
